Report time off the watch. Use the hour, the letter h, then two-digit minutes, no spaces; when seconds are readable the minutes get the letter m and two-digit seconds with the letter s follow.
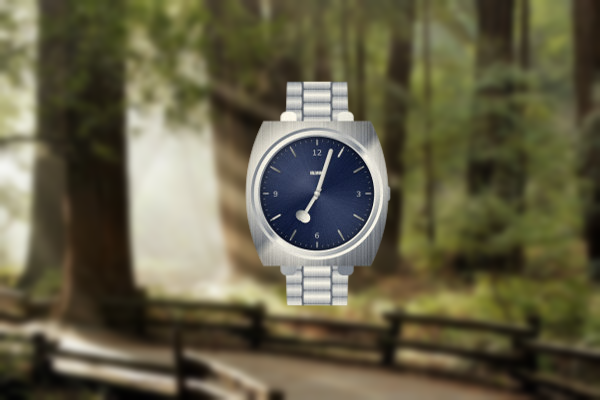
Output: 7h03
